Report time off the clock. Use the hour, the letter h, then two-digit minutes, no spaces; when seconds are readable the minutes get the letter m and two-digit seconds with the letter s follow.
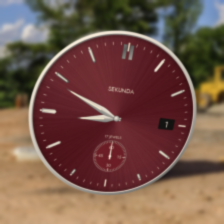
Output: 8h49
